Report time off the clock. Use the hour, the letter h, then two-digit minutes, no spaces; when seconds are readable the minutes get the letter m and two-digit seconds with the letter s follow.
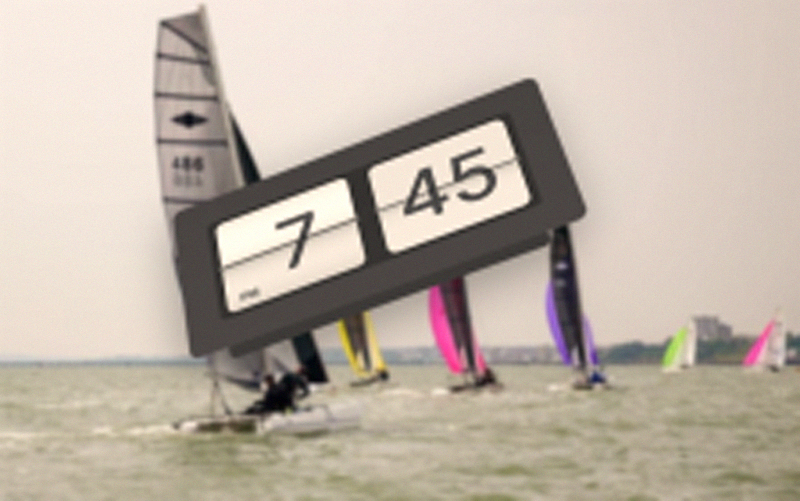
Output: 7h45
